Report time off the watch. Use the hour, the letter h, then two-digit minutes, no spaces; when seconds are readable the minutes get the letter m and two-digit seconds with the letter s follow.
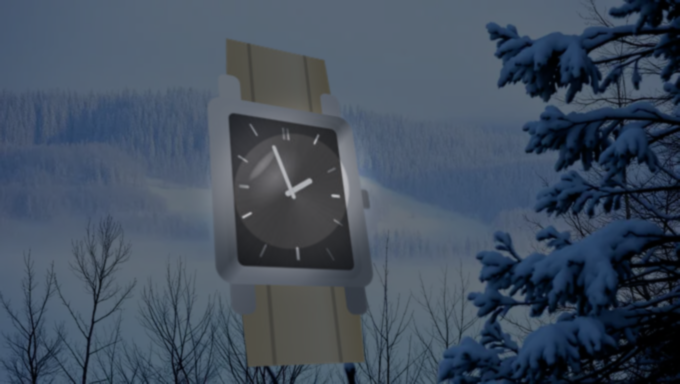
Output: 1h57
